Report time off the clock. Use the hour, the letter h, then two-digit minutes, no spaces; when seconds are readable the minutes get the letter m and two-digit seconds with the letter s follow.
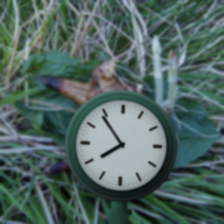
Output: 7h54
